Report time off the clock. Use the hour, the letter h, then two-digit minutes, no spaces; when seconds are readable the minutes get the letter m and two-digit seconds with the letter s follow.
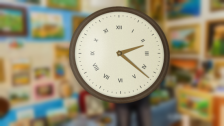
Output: 2h22
